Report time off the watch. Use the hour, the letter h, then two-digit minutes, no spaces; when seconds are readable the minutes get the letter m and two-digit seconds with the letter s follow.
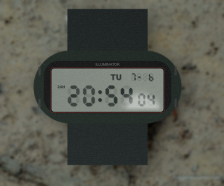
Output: 20h54m04s
